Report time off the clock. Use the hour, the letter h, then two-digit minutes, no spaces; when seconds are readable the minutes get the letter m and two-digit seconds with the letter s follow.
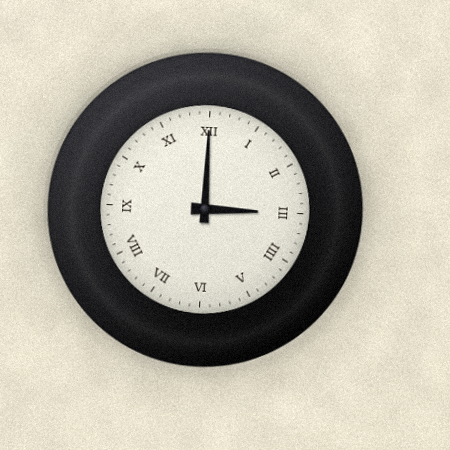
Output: 3h00
